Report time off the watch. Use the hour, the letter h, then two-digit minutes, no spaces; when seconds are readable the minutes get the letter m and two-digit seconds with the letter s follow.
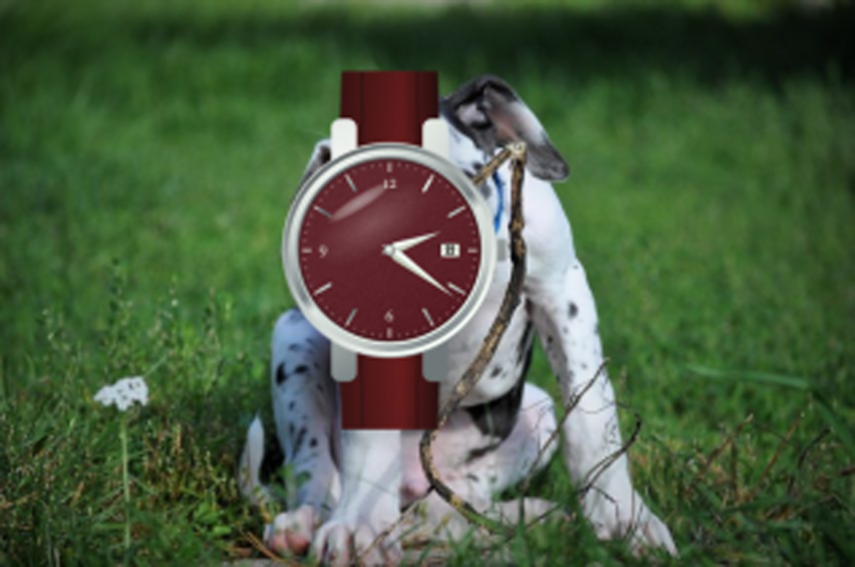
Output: 2h21
